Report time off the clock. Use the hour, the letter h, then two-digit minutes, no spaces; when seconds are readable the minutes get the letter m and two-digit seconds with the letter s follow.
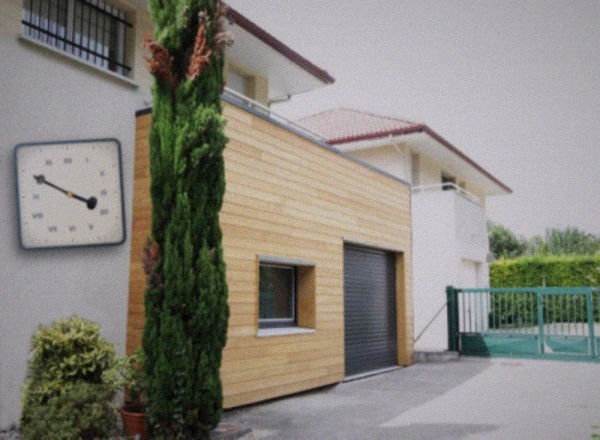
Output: 3h50
